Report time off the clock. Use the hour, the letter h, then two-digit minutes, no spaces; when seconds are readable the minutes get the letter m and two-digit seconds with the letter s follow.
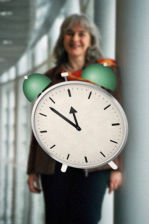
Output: 11h53
